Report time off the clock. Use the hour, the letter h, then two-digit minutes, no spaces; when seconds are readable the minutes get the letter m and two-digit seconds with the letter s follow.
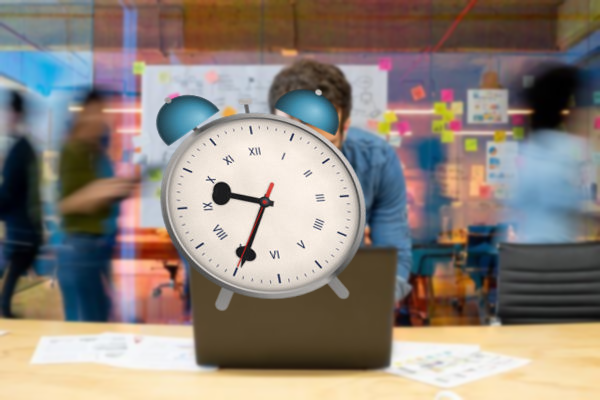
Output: 9h34m35s
